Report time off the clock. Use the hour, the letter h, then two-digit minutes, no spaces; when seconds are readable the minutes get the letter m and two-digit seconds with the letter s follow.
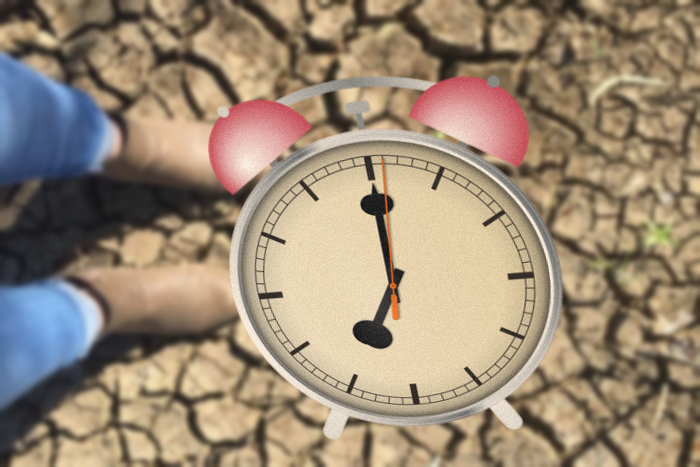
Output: 7h00m01s
